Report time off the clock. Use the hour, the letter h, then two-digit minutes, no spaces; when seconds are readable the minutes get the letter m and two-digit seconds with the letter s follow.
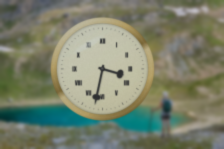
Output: 3h32
